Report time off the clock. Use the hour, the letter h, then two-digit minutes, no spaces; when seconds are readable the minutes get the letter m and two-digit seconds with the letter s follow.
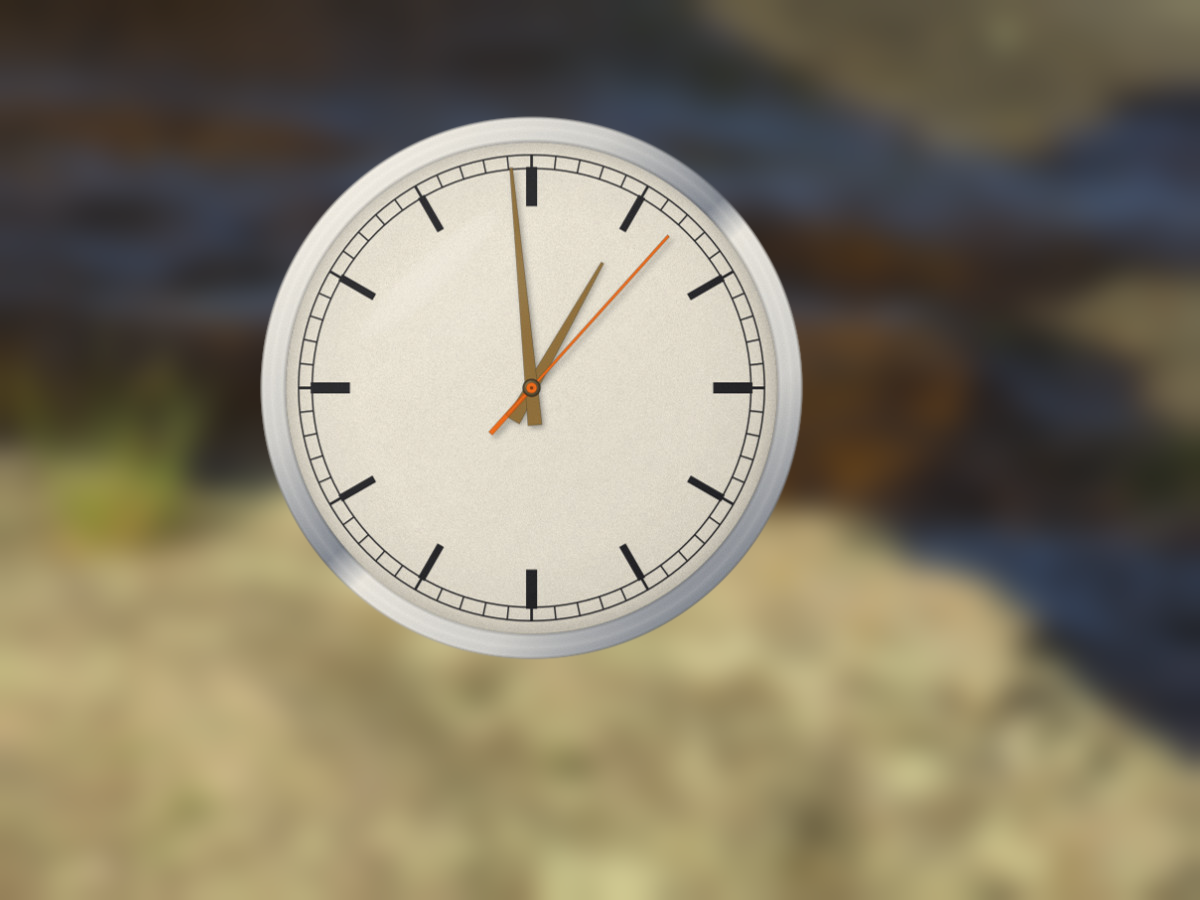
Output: 12h59m07s
